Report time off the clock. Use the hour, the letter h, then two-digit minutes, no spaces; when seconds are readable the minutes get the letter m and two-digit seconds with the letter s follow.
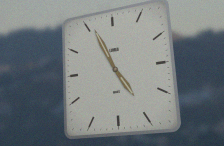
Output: 4h56
